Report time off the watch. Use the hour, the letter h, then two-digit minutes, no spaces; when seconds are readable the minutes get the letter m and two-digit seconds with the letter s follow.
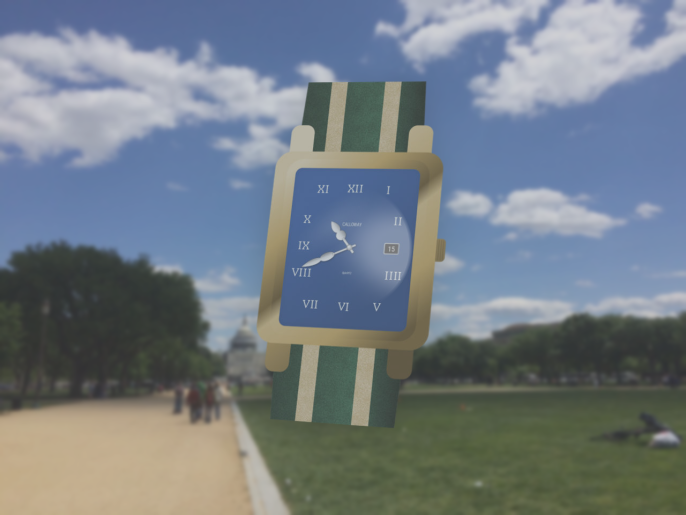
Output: 10h41
